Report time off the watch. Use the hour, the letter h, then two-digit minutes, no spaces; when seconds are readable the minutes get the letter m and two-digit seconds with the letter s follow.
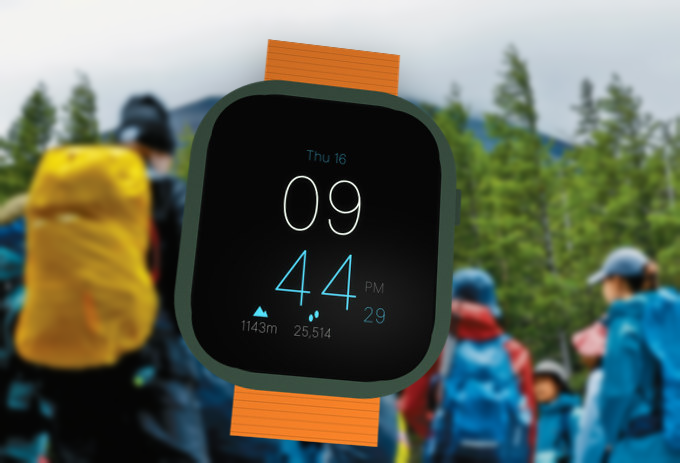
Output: 9h44m29s
